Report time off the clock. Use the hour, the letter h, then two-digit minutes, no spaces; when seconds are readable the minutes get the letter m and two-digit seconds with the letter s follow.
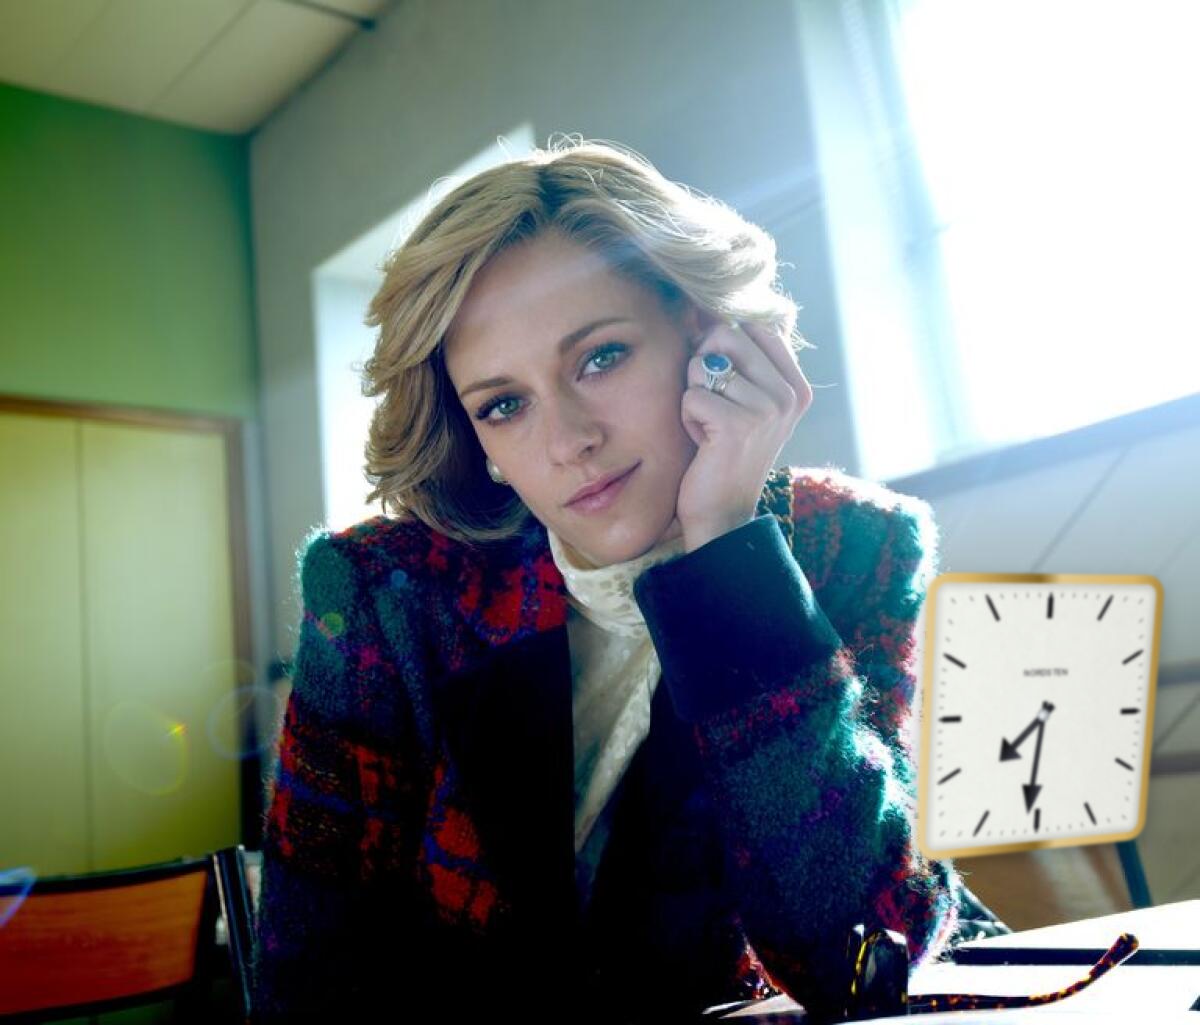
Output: 7h31
